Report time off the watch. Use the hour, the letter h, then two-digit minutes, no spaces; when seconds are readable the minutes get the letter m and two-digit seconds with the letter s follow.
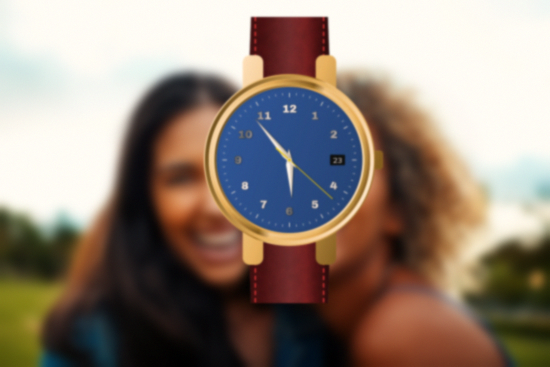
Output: 5h53m22s
